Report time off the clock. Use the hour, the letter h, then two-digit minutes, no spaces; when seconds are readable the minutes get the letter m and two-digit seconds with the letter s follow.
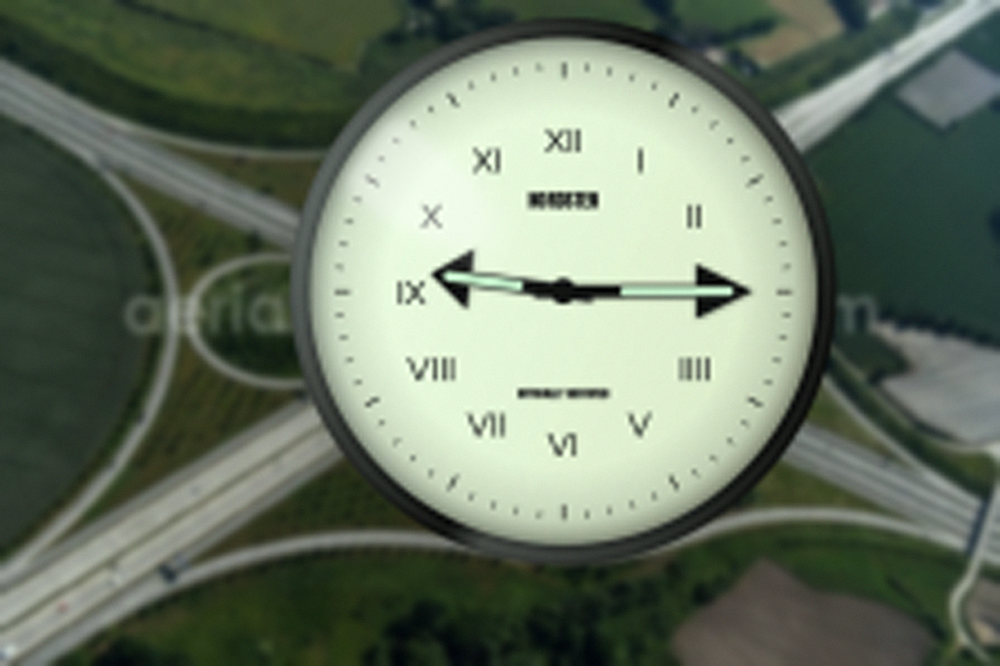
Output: 9h15
